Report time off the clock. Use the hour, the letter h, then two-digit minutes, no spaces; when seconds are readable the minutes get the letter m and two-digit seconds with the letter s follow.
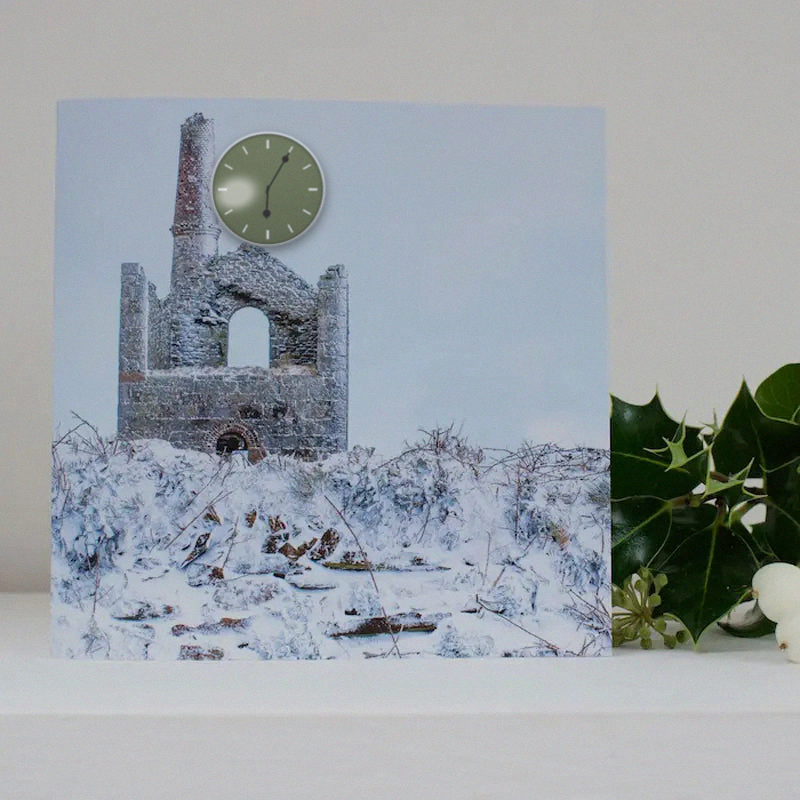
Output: 6h05
